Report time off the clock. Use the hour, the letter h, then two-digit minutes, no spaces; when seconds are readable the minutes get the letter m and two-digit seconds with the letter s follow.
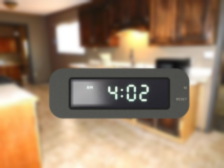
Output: 4h02
